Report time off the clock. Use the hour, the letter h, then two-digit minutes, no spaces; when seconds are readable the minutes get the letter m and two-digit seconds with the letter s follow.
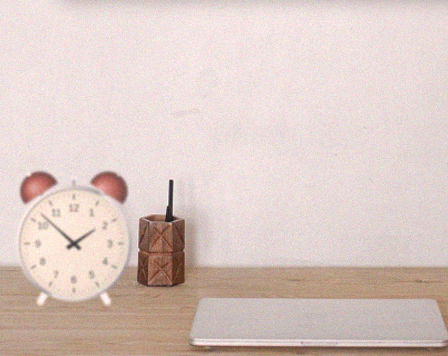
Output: 1h52
